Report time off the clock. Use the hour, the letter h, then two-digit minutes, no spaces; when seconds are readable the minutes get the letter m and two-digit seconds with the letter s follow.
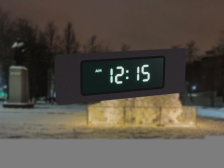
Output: 12h15
